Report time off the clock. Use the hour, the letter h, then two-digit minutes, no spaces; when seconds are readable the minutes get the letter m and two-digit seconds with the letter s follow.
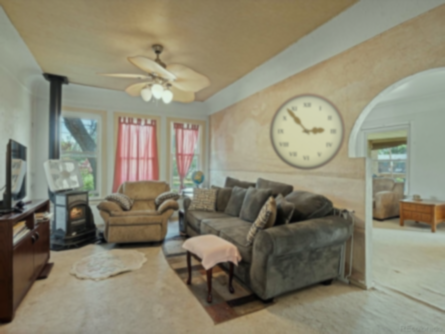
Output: 2h53
